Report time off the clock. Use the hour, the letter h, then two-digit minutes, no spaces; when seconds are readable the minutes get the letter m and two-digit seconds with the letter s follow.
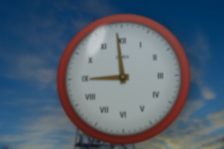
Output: 8h59
